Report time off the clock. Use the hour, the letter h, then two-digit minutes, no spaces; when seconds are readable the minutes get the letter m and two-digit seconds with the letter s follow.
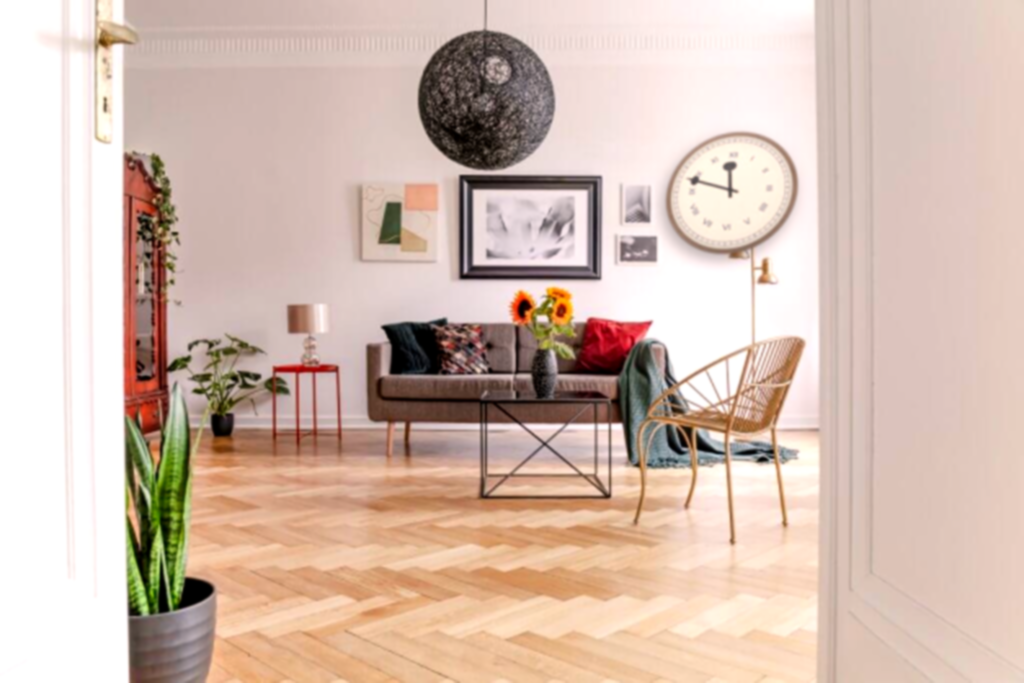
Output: 11h48
